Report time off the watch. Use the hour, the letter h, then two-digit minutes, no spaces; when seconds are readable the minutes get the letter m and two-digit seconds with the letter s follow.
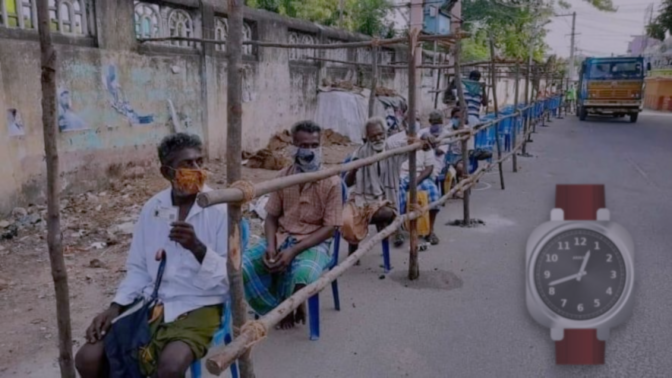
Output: 12h42
